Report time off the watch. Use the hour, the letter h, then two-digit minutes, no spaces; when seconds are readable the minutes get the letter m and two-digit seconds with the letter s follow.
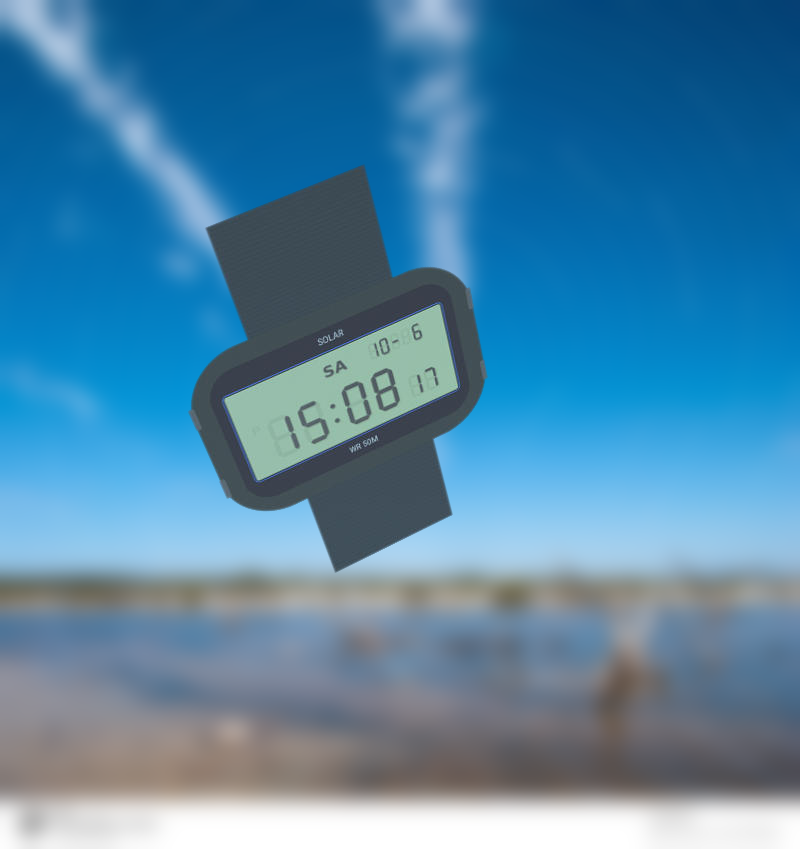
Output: 15h08m17s
